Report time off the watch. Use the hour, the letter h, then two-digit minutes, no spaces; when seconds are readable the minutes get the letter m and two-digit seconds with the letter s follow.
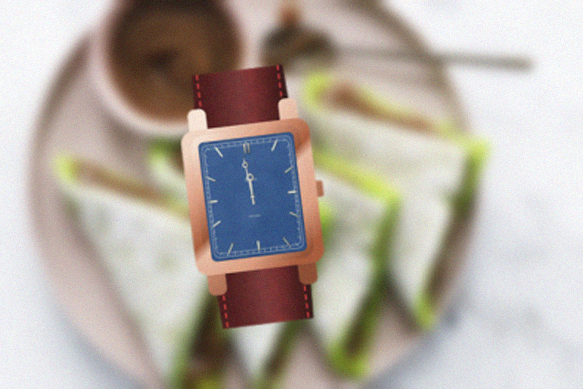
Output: 11h59
